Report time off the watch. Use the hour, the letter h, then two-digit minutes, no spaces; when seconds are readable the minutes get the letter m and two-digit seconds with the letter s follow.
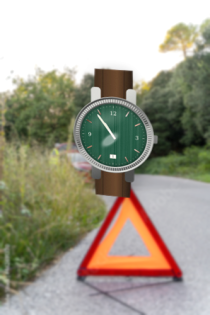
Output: 10h54
